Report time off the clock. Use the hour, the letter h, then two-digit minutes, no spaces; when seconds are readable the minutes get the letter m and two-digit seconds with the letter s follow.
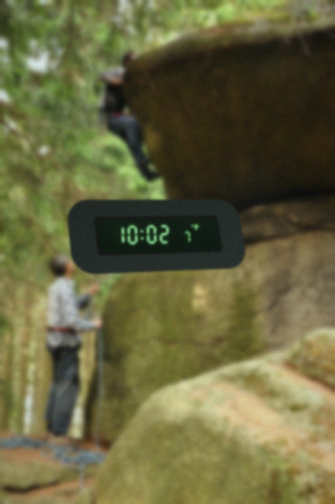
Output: 10h02
